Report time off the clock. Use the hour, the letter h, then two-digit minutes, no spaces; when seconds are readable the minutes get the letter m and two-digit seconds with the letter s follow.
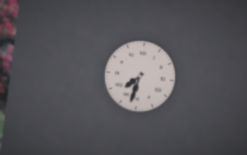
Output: 7h32
